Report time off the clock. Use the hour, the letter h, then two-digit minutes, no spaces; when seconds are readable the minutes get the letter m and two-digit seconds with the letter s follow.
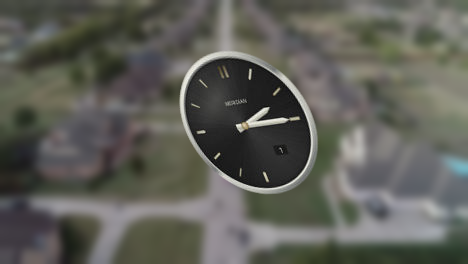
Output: 2h15
